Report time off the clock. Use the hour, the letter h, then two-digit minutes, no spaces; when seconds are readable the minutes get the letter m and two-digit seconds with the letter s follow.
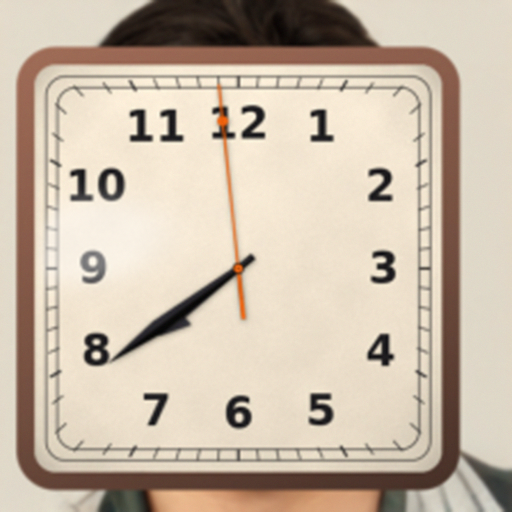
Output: 7h38m59s
